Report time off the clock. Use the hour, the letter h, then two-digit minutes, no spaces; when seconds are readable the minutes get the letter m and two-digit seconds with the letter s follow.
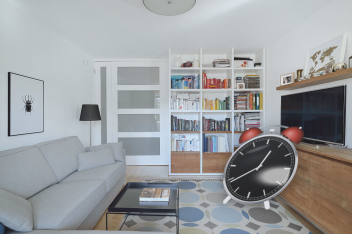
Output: 12h39
